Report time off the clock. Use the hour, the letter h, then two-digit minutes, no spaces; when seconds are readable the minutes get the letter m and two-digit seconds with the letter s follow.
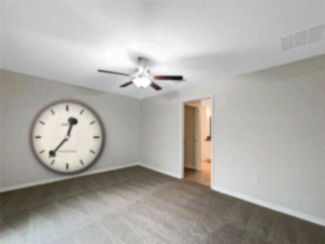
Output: 12h37
